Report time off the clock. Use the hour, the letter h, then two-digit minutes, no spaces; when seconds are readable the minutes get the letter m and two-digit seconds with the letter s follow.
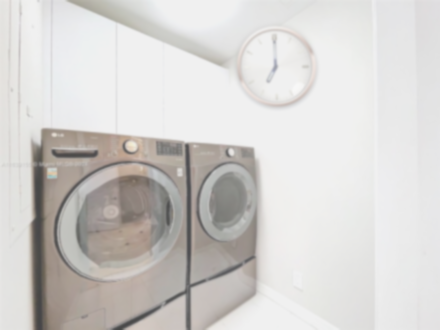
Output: 7h00
